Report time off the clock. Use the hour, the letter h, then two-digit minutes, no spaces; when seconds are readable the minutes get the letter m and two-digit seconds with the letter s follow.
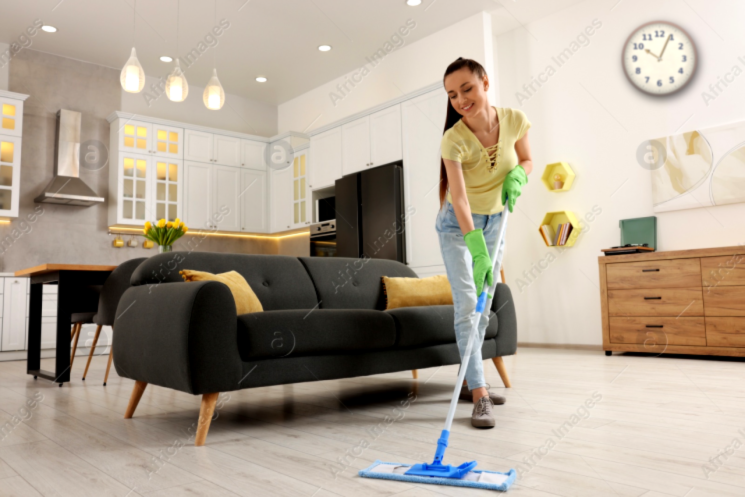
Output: 10h04
